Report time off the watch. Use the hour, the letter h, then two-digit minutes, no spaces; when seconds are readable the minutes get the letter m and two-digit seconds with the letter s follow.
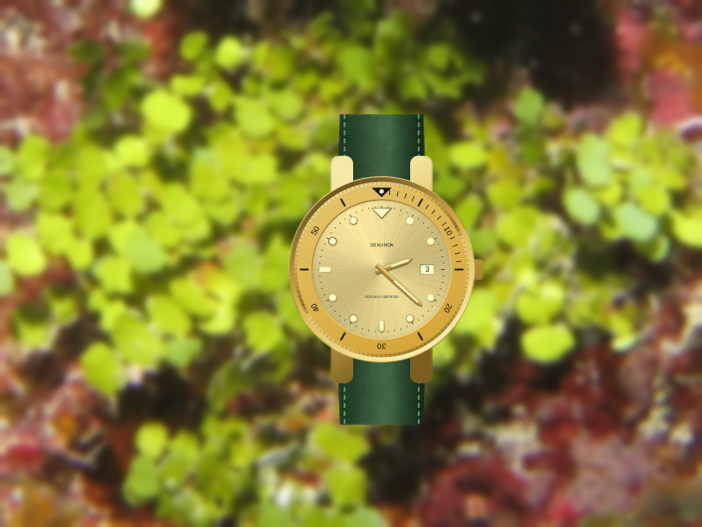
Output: 2h22
